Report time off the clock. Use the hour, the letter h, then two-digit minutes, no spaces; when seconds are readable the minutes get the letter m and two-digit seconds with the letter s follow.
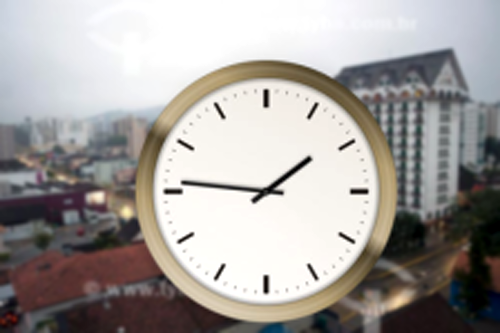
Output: 1h46
